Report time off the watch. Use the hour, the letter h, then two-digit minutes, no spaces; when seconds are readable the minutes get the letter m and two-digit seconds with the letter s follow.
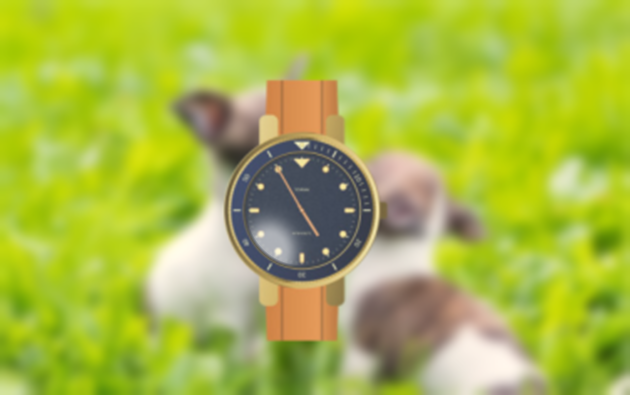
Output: 4h55
